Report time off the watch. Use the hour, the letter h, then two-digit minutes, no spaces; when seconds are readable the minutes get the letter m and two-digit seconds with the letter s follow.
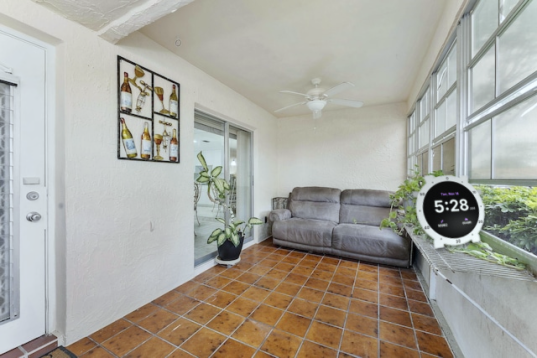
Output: 5h28
